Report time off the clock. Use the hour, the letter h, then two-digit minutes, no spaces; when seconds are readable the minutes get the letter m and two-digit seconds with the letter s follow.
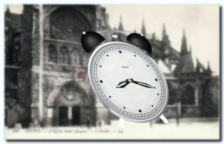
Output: 8h18
